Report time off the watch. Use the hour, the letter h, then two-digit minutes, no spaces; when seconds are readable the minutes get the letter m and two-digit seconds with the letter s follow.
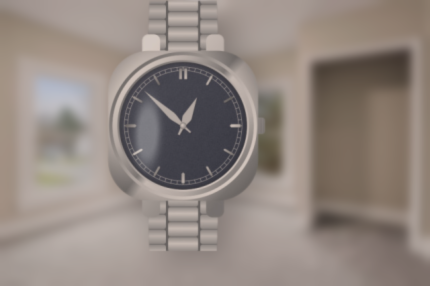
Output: 12h52
